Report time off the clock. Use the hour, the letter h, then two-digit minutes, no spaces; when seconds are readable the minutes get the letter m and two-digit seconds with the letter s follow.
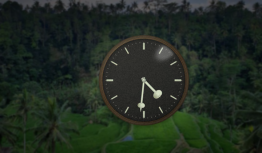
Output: 4h31
